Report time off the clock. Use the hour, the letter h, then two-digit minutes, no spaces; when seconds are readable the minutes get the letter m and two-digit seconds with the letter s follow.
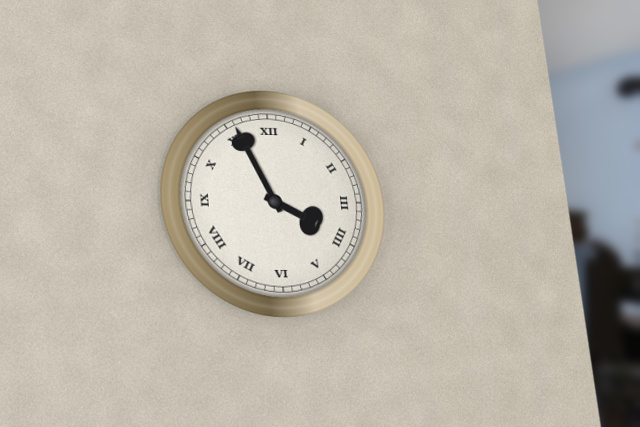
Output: 3h56
